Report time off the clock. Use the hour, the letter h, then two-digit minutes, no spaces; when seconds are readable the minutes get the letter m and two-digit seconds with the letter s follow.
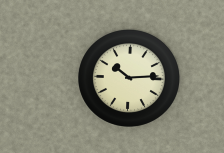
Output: 10h14
